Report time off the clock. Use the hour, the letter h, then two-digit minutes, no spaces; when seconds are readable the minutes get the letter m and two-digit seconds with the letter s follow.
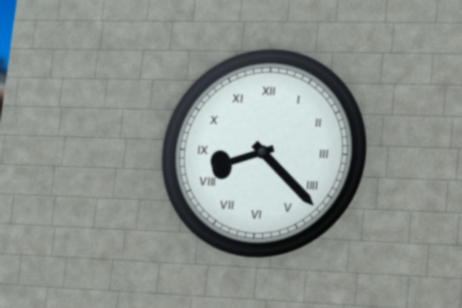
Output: 8h22
